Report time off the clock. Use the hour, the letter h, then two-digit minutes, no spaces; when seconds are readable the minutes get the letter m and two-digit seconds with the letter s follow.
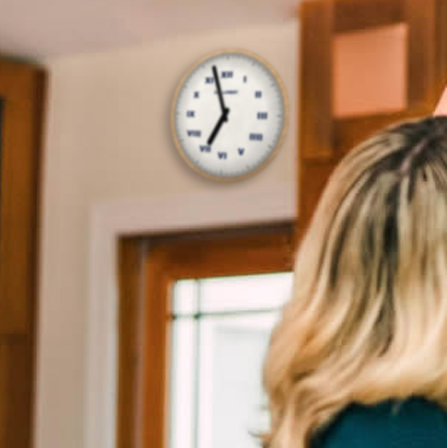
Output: 6h57
